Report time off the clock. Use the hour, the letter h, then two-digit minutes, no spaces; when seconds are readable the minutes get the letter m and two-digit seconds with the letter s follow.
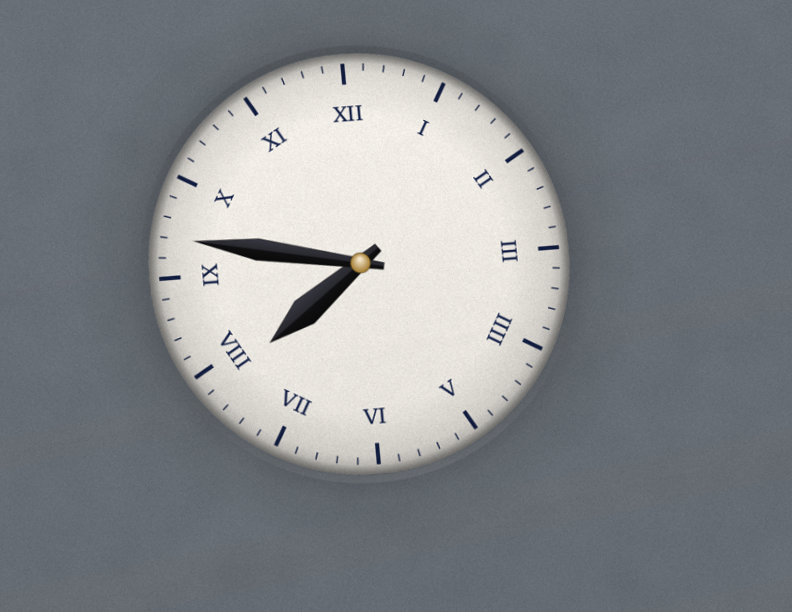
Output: 7h47
